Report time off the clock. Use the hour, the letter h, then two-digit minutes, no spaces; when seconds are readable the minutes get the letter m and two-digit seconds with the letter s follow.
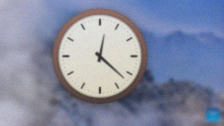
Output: 12h22
